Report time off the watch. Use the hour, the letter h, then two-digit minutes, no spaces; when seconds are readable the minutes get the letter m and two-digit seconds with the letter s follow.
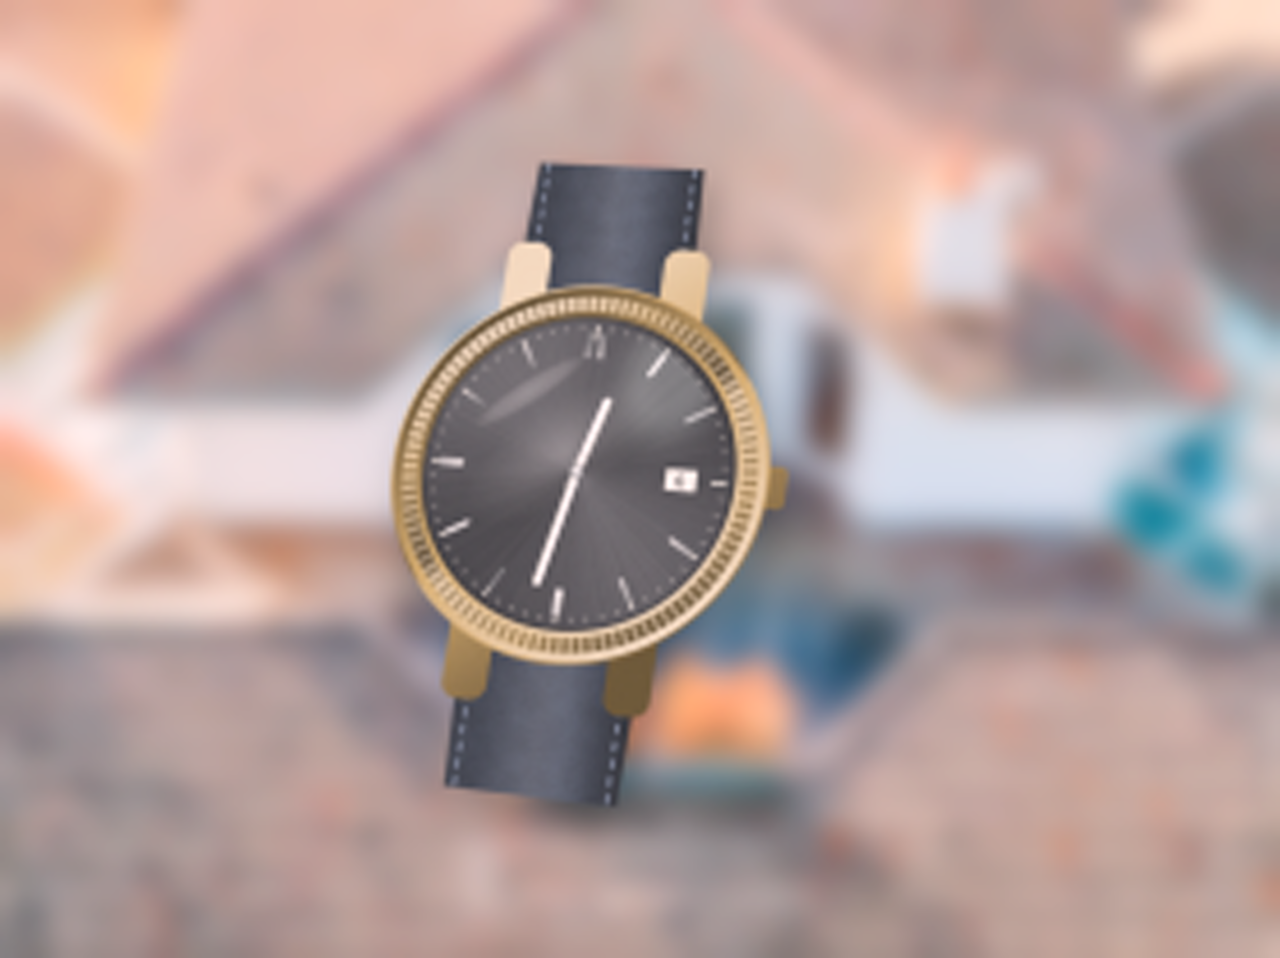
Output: 12h32
